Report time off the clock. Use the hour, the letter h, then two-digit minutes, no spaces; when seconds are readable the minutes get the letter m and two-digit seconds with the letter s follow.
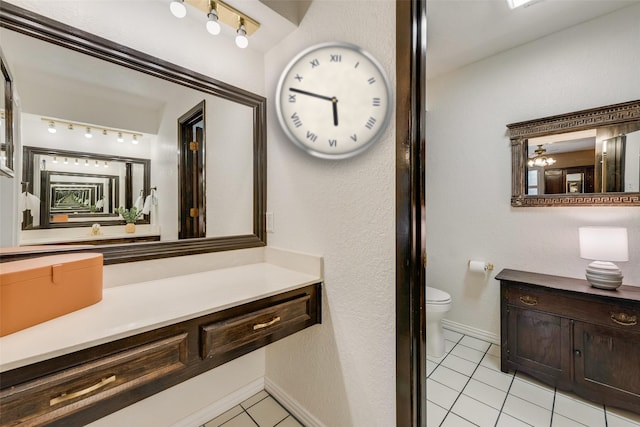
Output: 5h47
